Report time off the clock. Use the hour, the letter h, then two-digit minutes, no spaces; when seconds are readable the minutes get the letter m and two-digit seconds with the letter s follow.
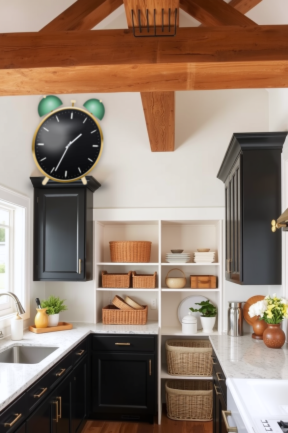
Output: 1h34
